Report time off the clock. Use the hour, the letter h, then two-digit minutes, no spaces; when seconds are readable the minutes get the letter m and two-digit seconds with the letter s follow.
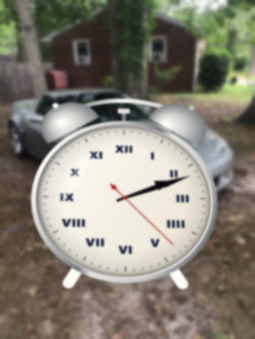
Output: 2h11m23s
